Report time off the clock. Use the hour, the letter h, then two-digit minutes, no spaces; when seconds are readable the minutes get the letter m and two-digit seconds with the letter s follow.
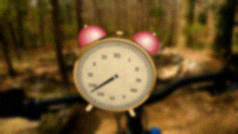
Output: 7h38
